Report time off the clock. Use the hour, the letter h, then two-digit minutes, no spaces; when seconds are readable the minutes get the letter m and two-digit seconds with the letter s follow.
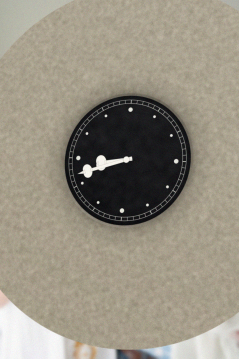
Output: 8h42
